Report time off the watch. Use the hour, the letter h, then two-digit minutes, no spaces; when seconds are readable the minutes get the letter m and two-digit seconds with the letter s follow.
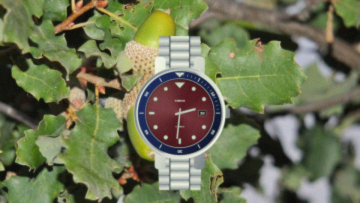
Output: 2h31
